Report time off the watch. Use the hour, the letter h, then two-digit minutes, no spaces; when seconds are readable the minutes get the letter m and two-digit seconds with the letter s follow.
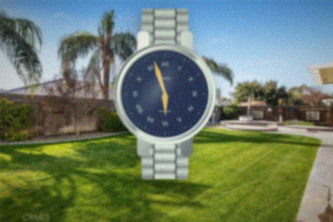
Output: 5h57
